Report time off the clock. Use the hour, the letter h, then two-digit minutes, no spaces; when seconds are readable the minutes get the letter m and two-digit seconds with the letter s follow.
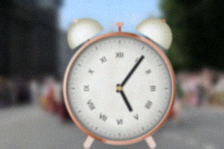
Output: 5h06
